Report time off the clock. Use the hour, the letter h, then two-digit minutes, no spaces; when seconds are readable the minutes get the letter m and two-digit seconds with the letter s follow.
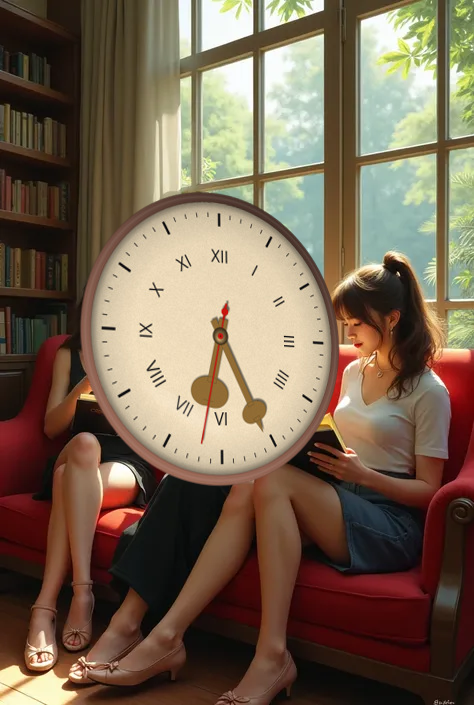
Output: 6h25m32s
